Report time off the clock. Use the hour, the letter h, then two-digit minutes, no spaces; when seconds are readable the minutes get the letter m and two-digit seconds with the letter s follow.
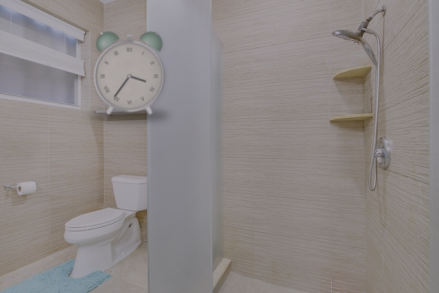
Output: 3h36
